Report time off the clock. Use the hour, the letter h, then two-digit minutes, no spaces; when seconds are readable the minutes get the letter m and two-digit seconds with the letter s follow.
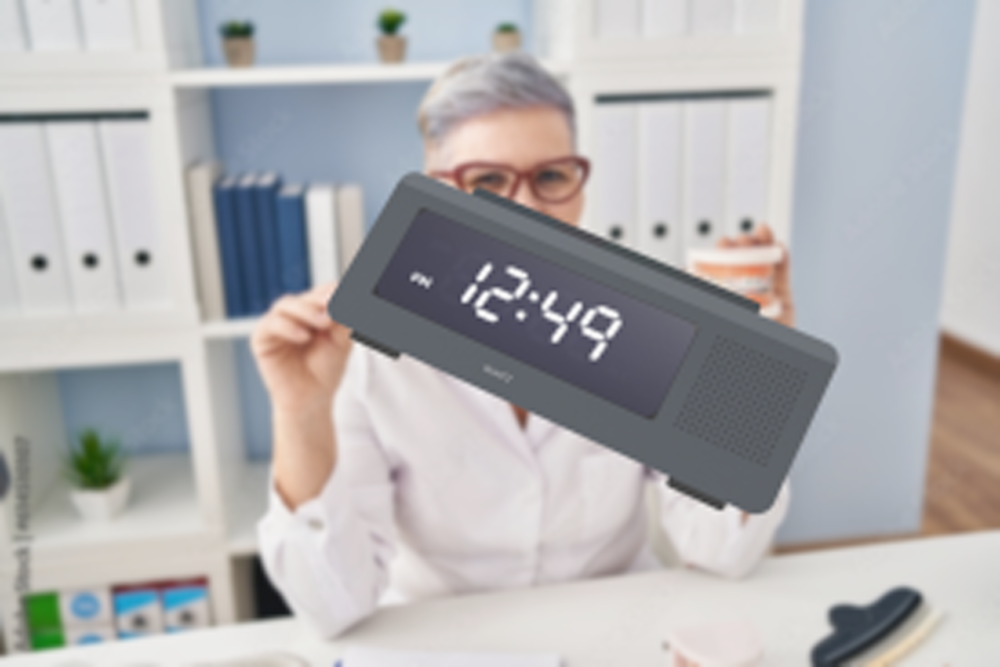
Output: 12h49
